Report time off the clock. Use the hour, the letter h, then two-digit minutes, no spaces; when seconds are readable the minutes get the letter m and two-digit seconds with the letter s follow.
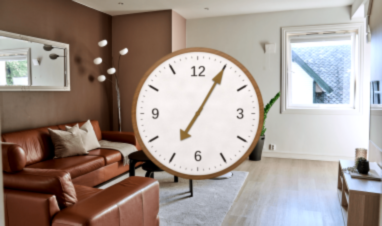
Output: 7h05
